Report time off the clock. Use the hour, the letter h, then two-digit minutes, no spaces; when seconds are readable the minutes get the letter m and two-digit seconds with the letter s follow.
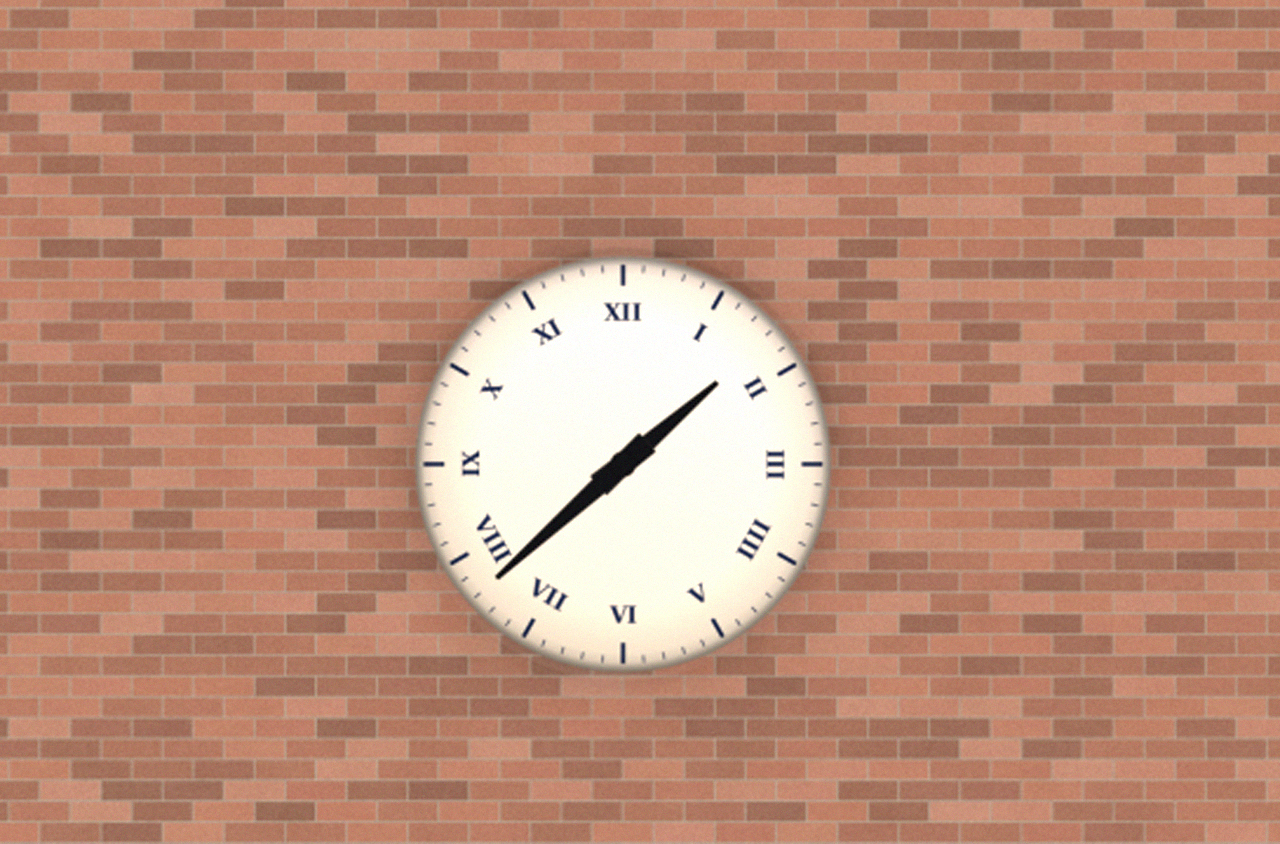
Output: 1h38
